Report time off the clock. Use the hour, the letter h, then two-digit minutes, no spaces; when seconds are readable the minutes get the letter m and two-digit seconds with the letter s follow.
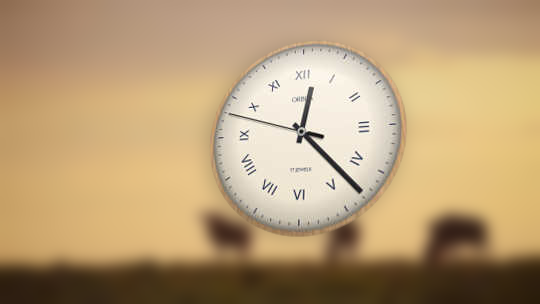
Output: 12h22m48s
